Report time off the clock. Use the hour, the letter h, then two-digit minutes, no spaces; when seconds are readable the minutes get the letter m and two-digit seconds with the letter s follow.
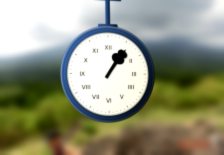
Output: 1h06
